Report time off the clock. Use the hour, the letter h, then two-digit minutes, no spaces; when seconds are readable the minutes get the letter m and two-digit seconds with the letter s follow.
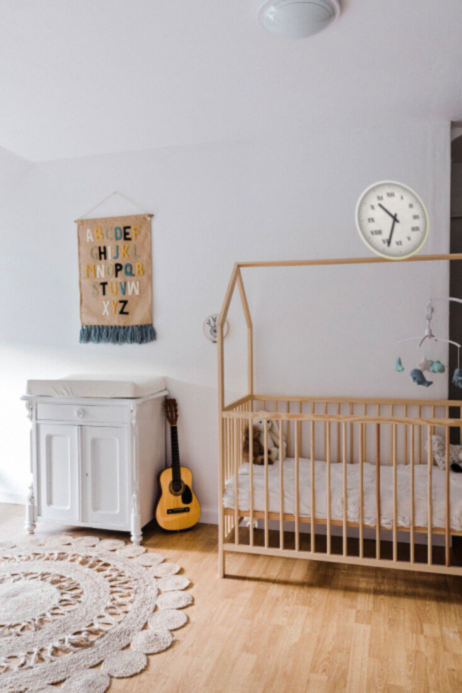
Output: 10h34
